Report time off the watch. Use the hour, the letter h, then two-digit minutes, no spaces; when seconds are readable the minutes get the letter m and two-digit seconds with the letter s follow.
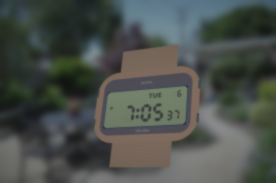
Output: 7h05
